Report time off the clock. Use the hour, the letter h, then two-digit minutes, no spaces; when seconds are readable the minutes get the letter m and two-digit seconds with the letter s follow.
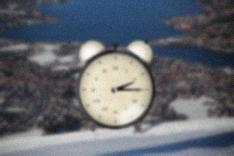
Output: 2h15
